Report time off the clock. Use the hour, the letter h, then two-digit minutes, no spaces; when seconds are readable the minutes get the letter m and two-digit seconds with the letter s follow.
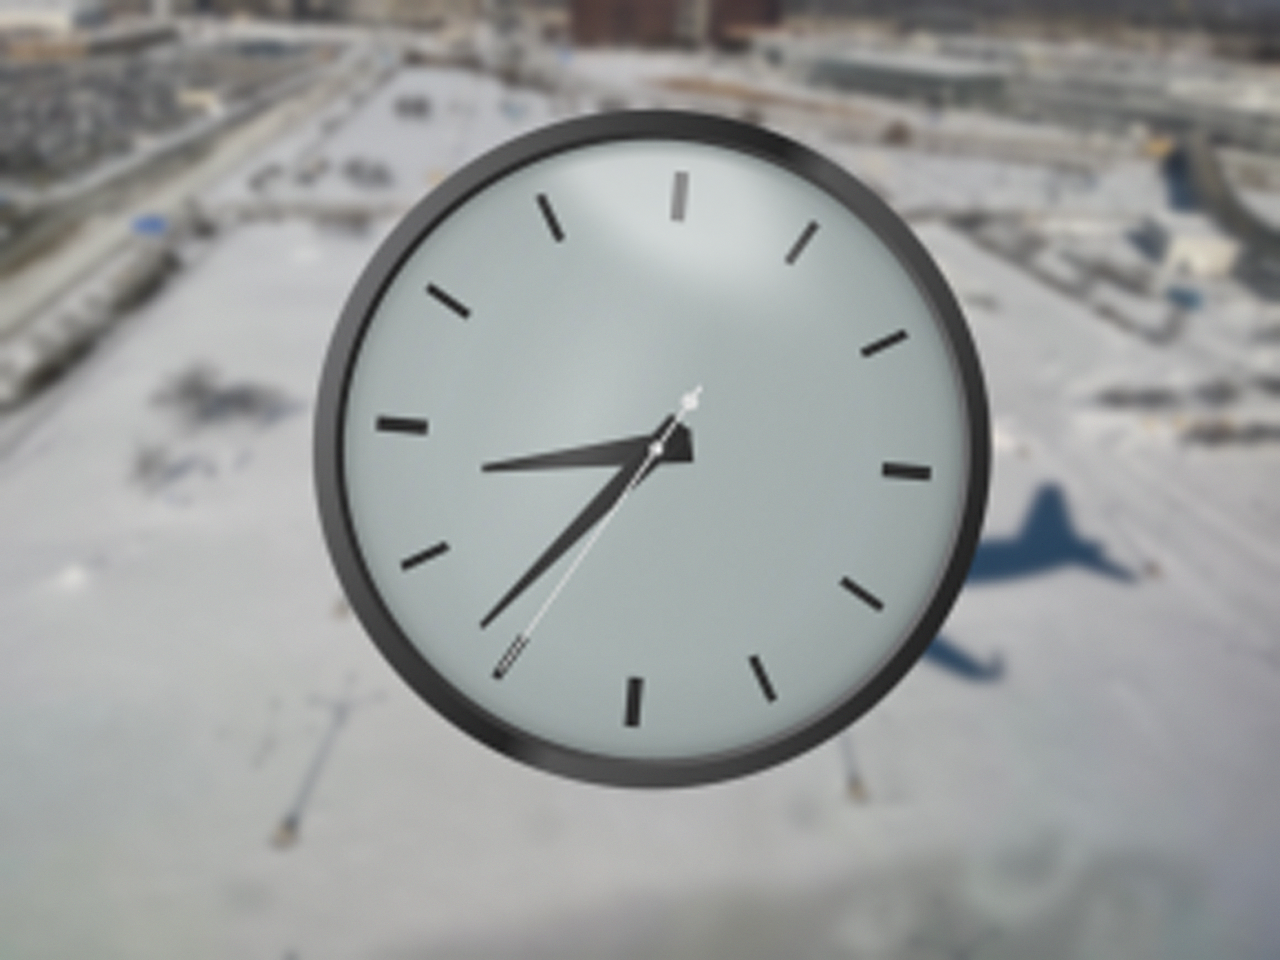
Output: 8h36m35s
